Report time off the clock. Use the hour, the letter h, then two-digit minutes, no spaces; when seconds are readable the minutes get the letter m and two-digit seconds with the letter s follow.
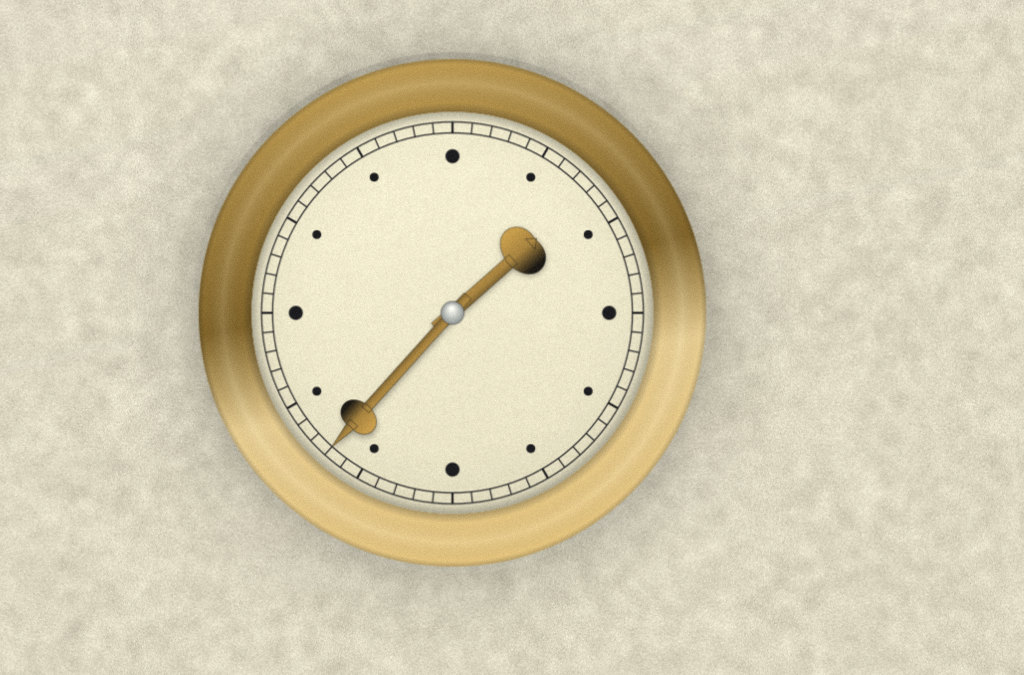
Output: 1h37
